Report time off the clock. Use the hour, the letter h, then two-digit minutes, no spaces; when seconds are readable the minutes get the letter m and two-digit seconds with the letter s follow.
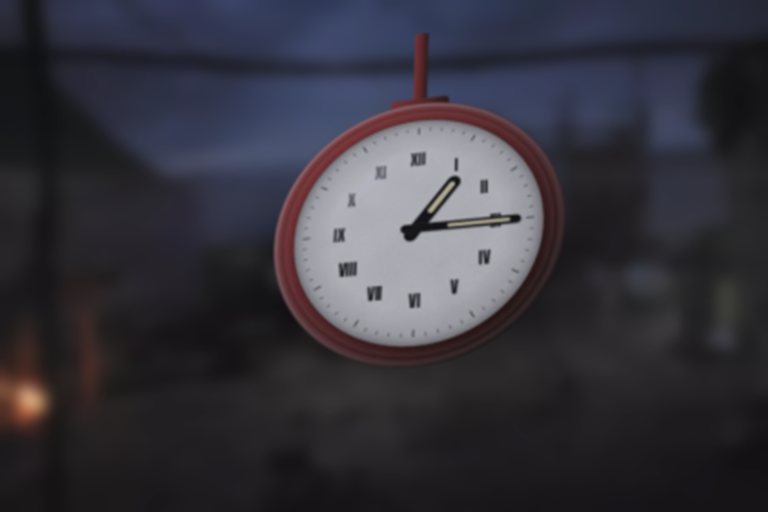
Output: 1h15
